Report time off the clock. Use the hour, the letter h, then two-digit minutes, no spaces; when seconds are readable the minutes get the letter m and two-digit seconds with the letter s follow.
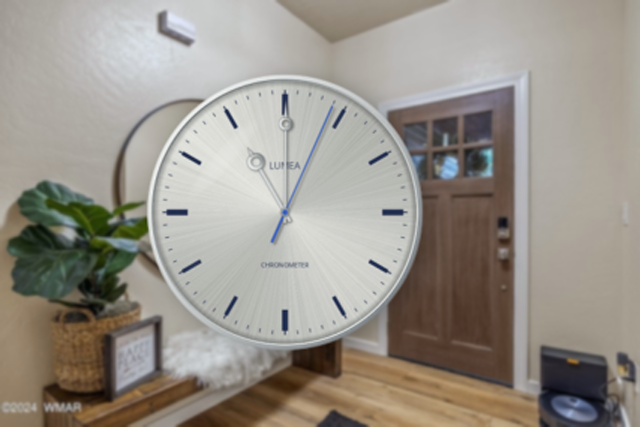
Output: 11h00m04s
